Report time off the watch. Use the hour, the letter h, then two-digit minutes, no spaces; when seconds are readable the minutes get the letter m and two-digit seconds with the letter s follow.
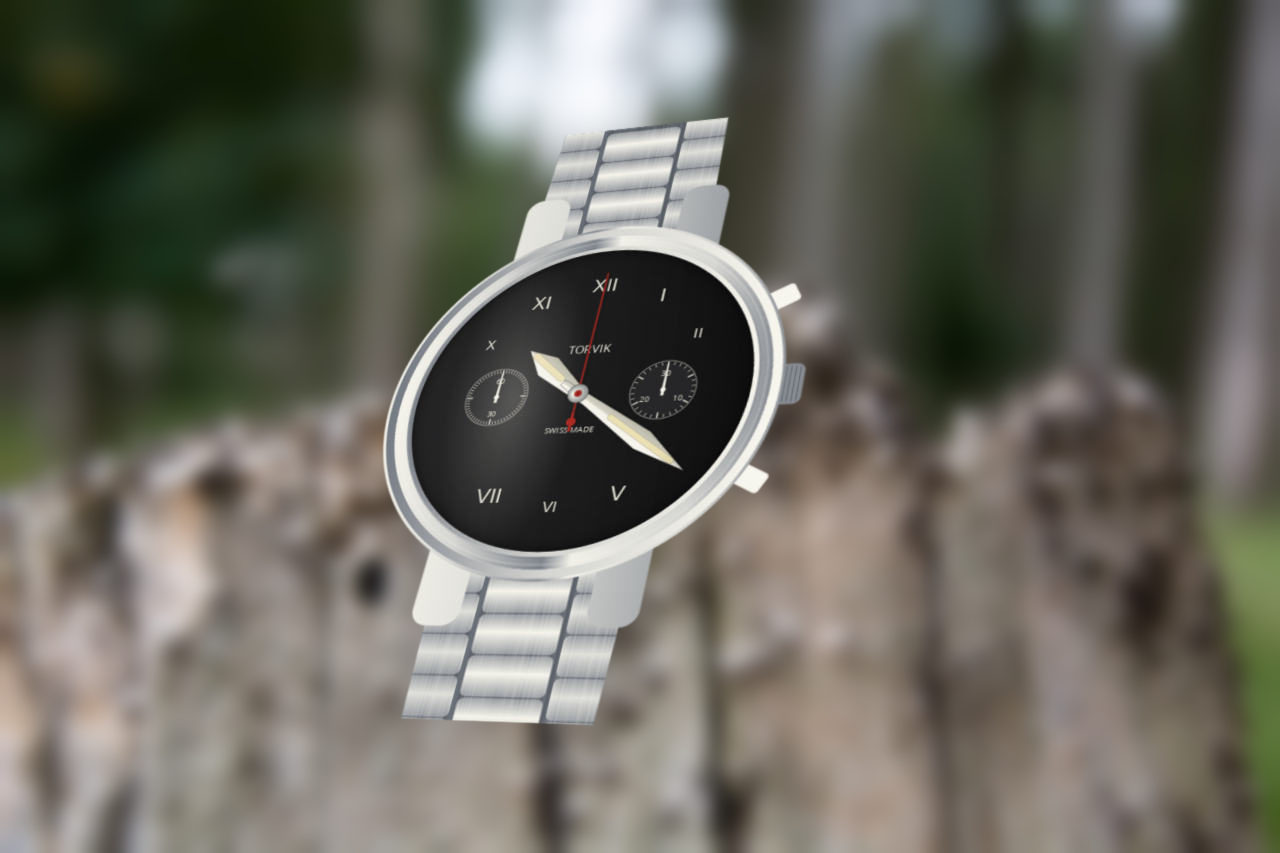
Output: 10h21
